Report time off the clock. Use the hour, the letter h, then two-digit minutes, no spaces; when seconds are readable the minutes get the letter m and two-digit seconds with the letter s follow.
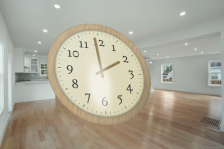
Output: 1h59
